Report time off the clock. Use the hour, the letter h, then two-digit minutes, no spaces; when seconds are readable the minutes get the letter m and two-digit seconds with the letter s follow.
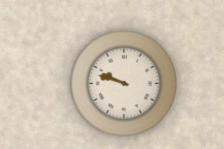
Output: 9h48
